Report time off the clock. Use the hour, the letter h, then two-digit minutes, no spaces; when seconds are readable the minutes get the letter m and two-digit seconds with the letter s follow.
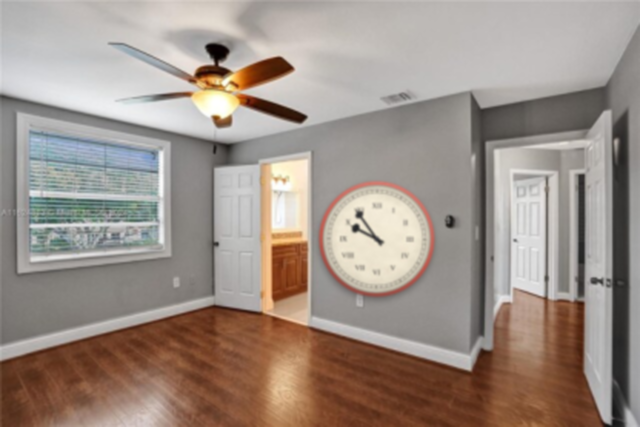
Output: 9h54
